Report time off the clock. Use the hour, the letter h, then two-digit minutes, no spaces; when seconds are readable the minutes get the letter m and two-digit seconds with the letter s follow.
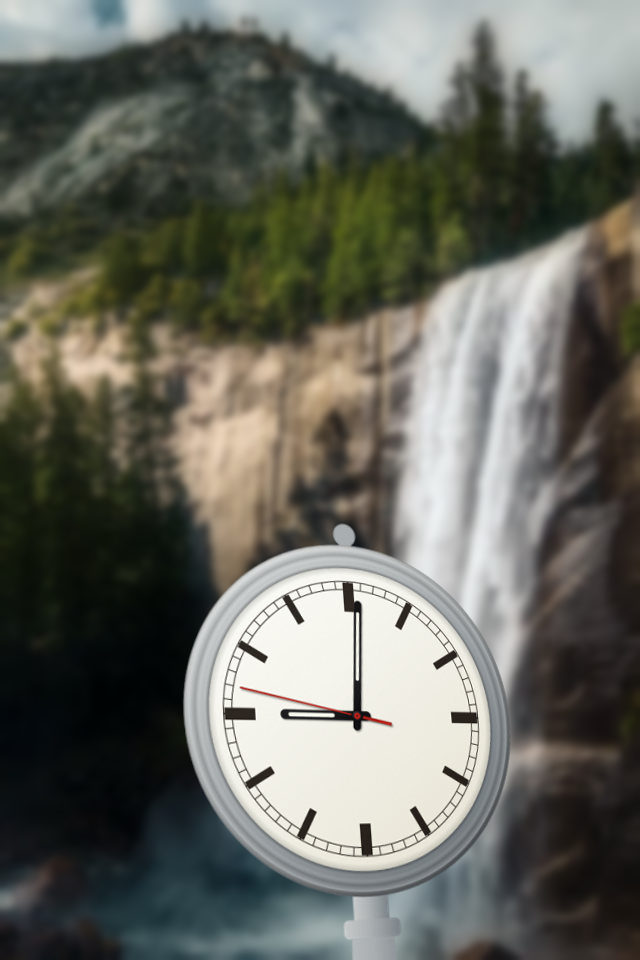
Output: 9h00m47s
